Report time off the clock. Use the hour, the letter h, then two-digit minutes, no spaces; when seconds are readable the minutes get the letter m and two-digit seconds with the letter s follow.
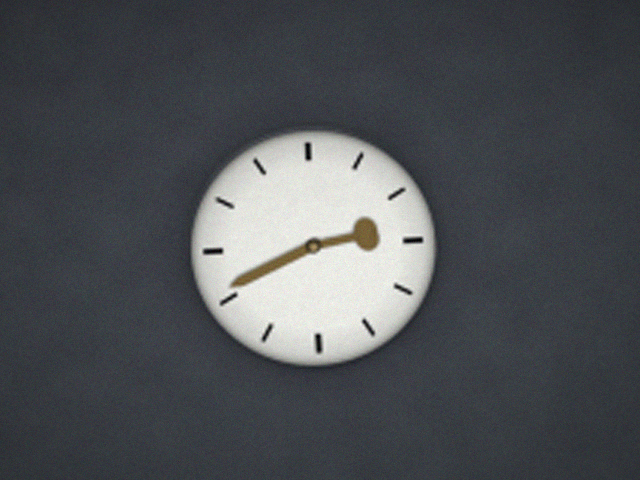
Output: 2h41
